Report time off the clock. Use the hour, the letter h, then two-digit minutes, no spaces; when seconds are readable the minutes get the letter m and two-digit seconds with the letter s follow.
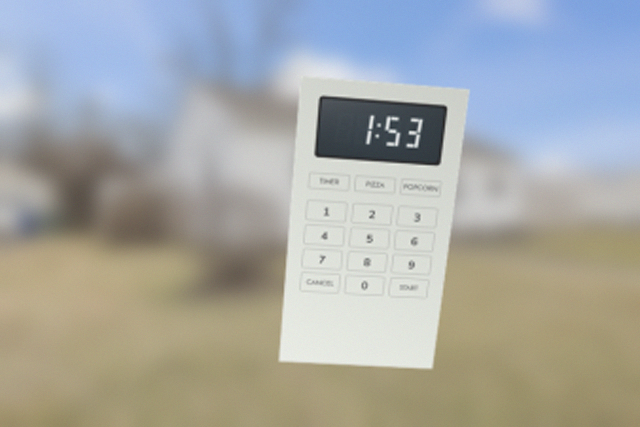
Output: 1h53
